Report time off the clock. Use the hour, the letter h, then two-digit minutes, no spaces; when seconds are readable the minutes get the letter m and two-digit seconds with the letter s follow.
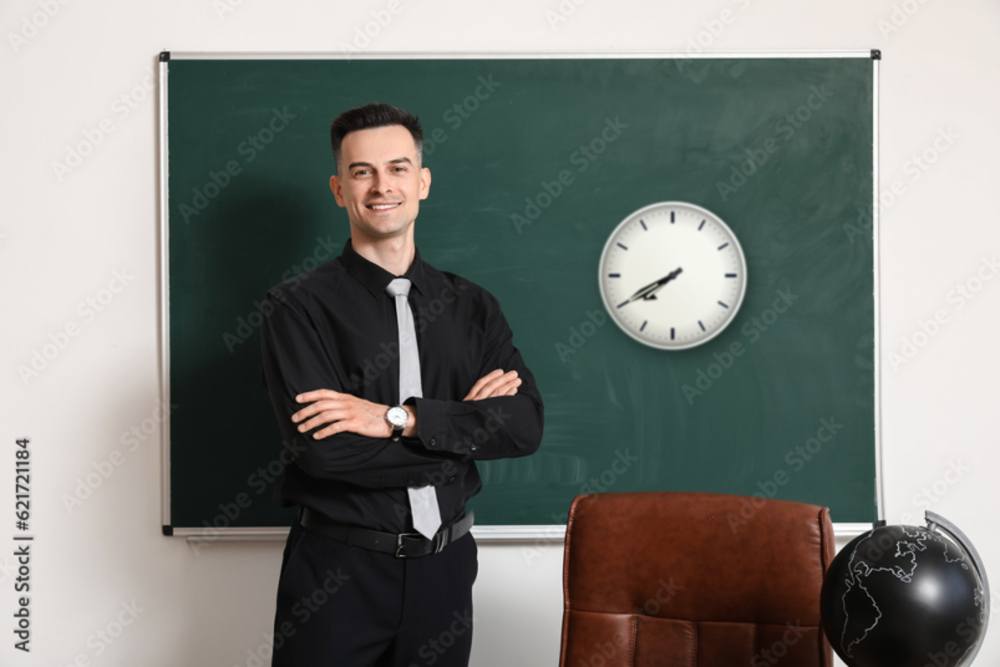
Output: 7h40
